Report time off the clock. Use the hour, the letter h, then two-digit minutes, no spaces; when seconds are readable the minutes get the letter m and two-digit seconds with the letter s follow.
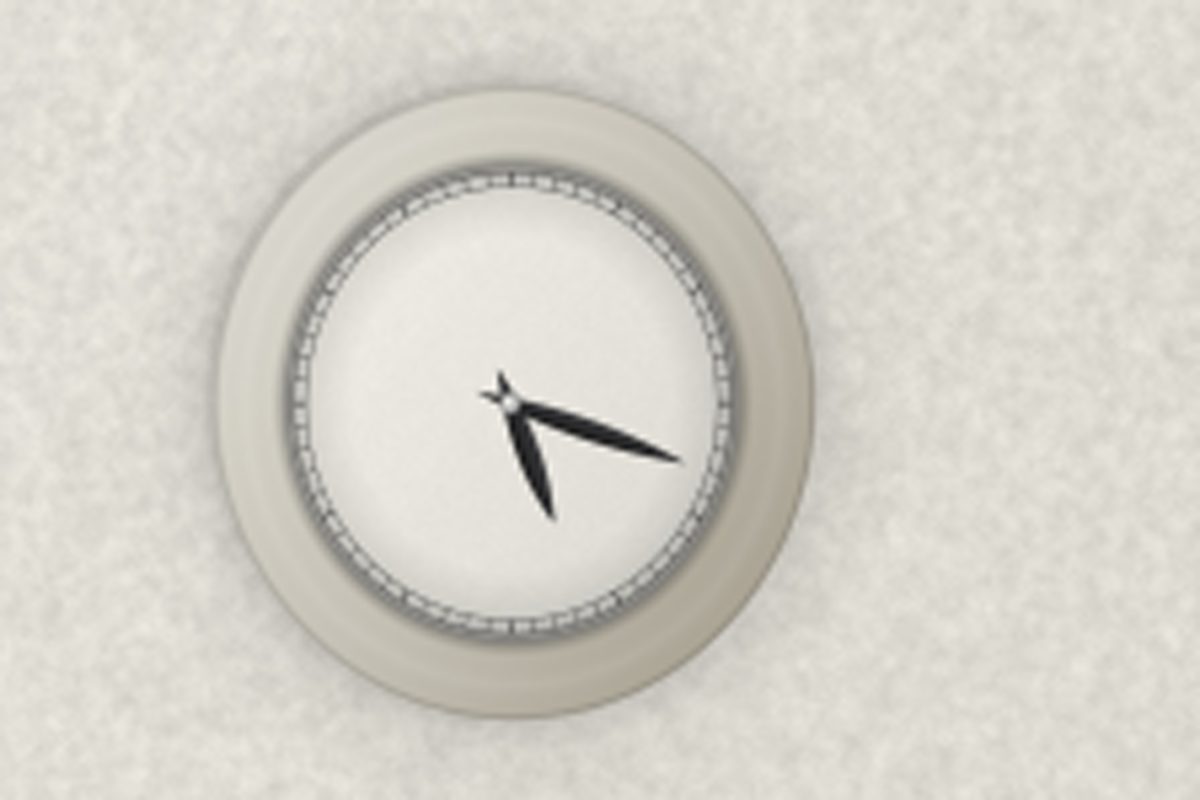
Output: 5h18
